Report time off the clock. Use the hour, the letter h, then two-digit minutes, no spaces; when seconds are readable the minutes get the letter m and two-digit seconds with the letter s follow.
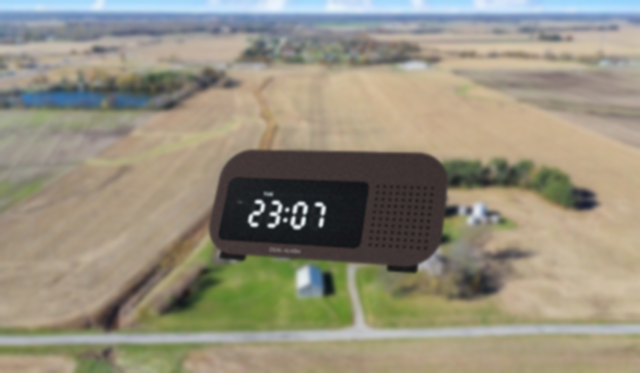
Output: 23h07
